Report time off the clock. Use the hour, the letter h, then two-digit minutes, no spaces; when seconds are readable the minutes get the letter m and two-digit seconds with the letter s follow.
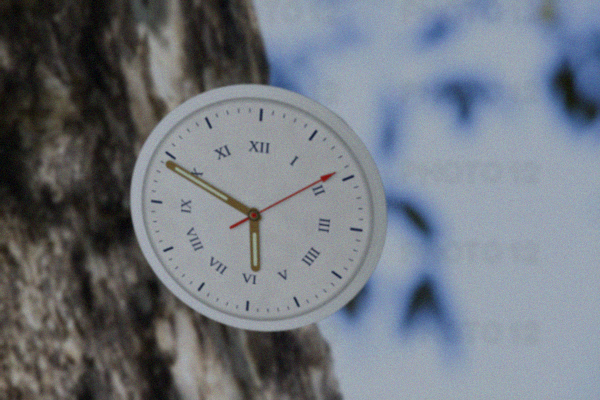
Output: 5h49m09s
